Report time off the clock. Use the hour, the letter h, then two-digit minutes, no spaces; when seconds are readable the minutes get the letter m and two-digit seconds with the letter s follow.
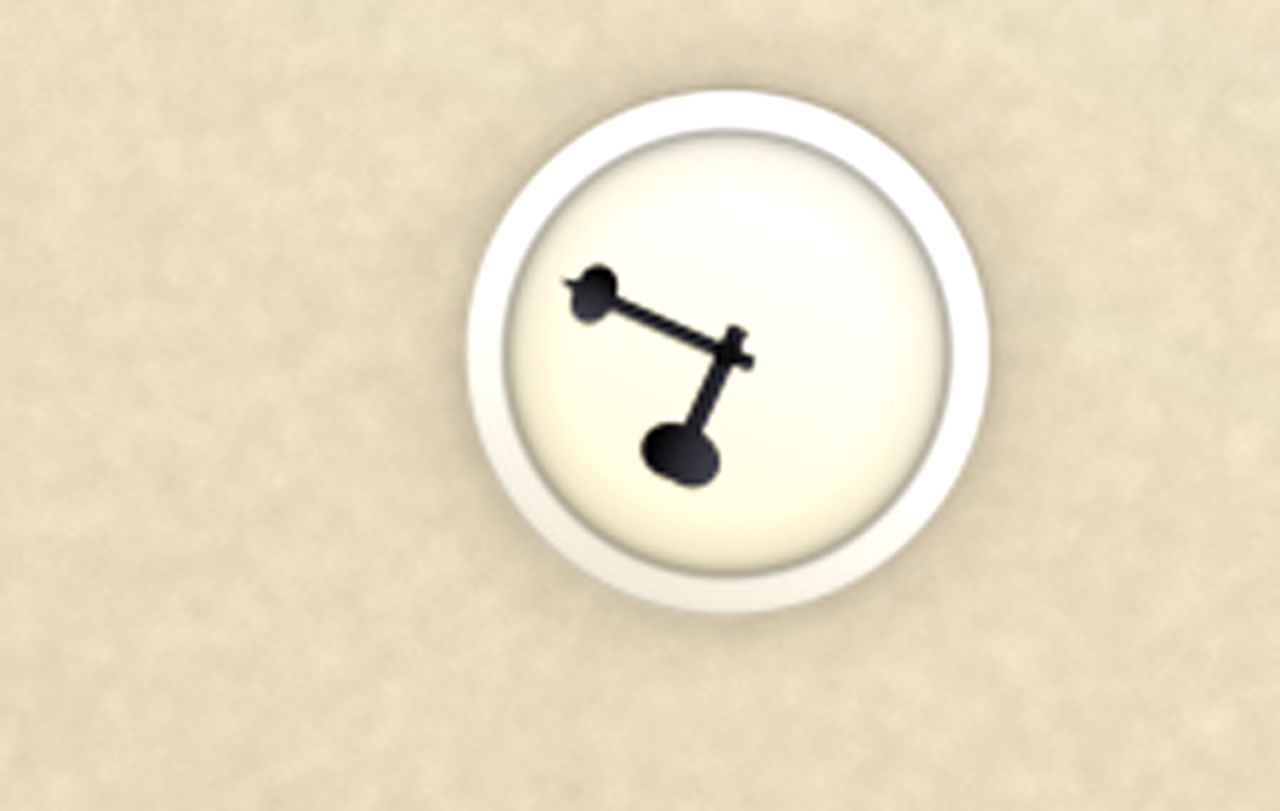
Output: 6h49
